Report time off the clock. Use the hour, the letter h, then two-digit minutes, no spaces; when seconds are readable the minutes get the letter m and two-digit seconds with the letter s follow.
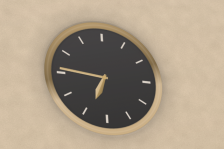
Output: 6h46
